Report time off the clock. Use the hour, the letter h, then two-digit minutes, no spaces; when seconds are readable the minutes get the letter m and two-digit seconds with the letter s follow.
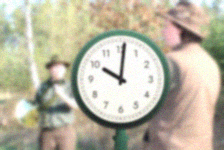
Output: 10h01
